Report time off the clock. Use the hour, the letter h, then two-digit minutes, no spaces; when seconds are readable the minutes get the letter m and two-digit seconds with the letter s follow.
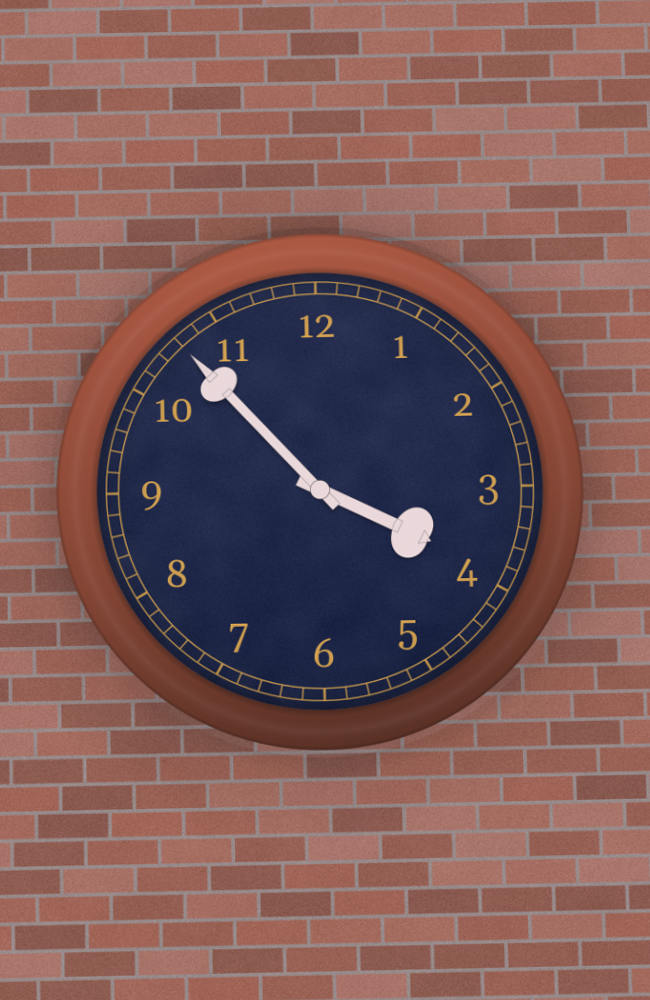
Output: 3h53
